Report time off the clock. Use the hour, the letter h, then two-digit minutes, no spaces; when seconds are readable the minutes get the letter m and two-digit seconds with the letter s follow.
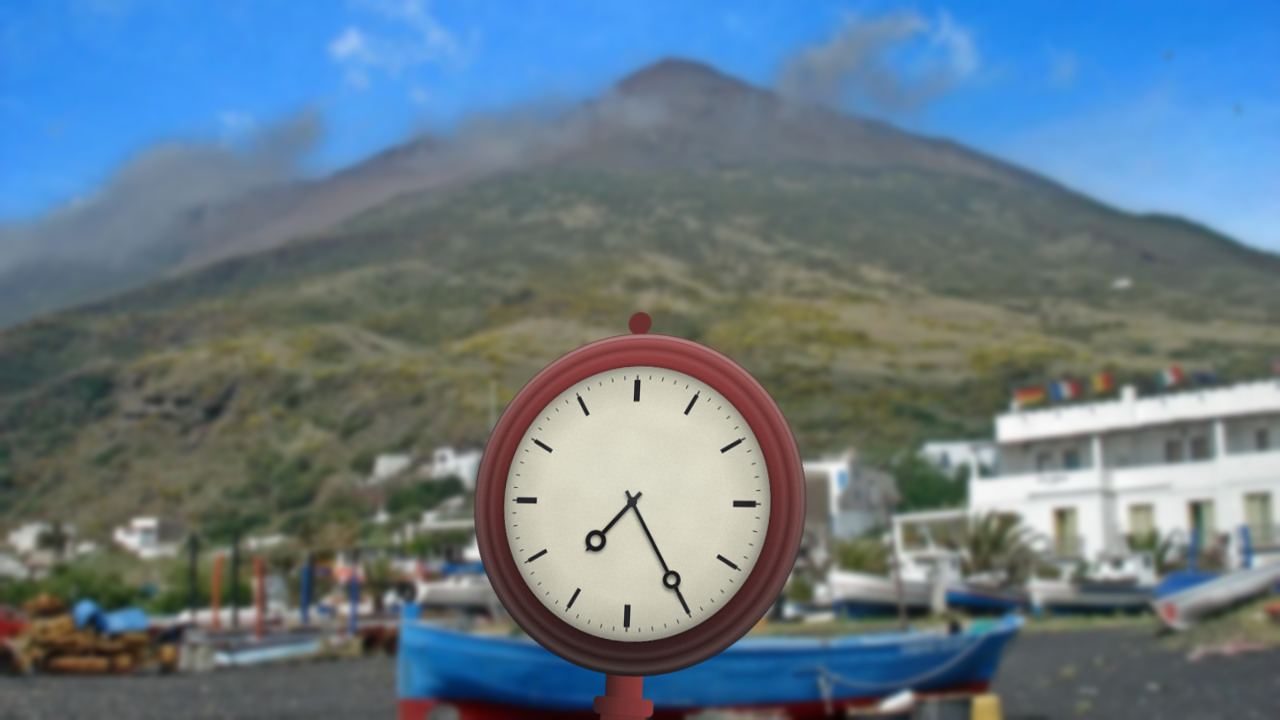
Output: 7h25
